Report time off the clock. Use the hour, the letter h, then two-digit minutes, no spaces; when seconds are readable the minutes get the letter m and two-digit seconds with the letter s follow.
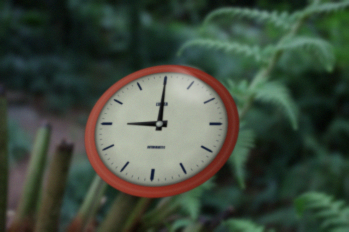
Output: 9h00
